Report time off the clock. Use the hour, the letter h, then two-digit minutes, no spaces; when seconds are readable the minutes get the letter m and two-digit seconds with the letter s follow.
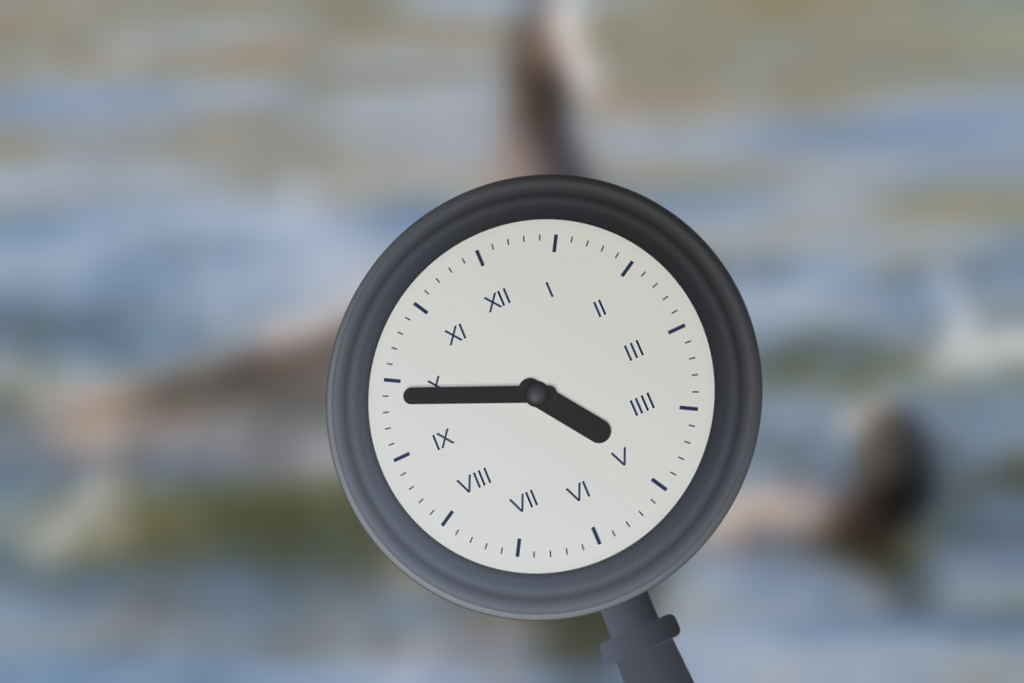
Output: 4h49
